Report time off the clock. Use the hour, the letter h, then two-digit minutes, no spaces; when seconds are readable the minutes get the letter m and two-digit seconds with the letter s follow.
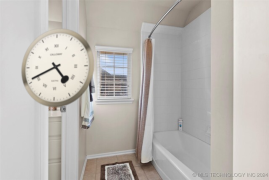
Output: 4h41
